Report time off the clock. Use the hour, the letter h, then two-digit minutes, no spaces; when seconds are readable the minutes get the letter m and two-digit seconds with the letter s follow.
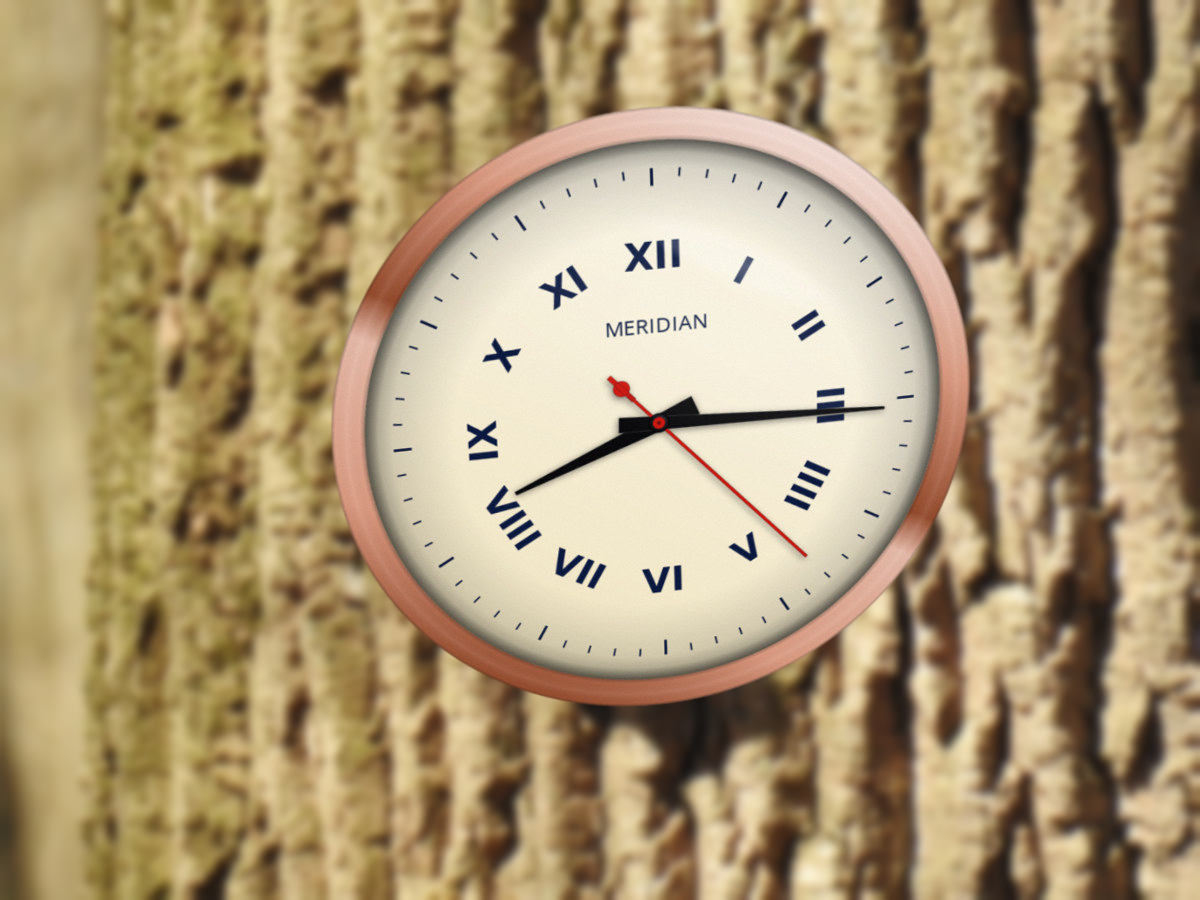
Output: 8h15m23s
